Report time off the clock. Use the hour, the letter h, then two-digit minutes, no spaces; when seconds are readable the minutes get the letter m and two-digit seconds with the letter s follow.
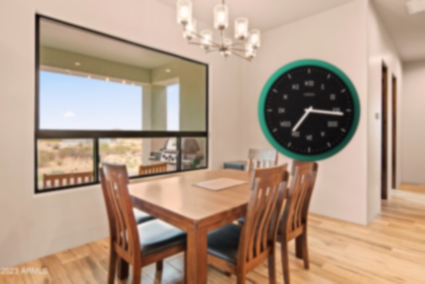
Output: 7h16
